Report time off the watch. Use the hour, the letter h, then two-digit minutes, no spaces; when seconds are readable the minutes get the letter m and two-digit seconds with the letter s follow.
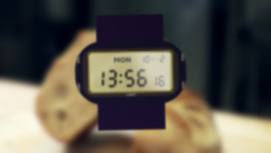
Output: 13h56m16s
